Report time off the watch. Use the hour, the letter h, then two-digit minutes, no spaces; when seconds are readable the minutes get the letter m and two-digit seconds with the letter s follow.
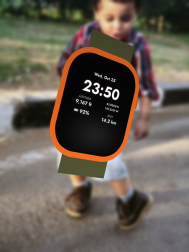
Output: 23h50
